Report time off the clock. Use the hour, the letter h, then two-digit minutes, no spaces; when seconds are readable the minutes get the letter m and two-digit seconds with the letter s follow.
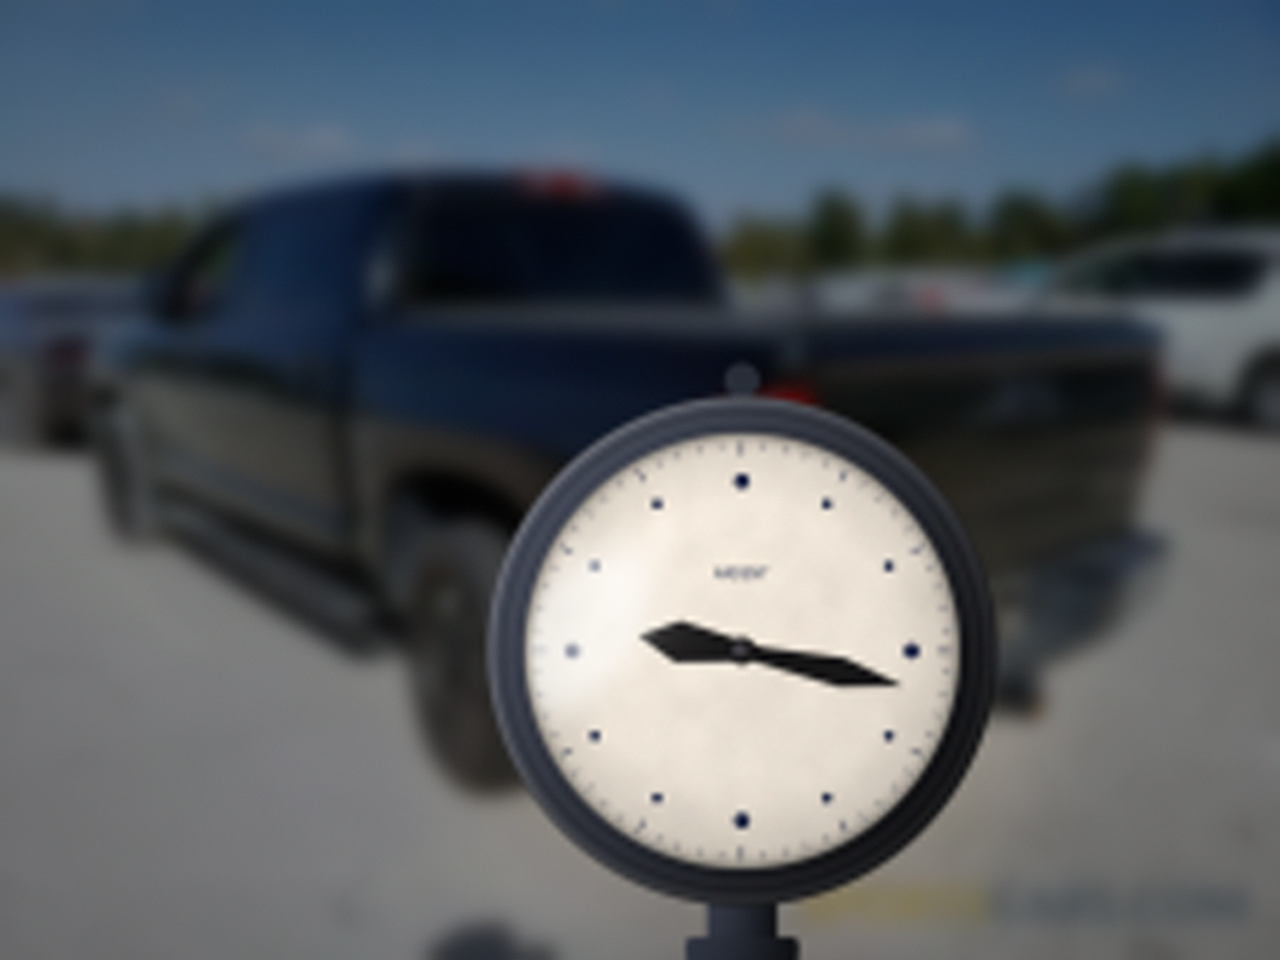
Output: 9h17
